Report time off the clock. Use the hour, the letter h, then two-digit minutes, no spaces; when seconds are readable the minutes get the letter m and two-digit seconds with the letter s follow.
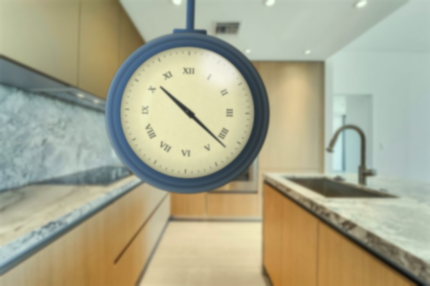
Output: 10h22
